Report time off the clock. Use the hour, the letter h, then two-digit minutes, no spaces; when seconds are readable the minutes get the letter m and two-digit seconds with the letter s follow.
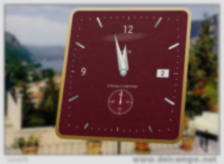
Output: 11h57
